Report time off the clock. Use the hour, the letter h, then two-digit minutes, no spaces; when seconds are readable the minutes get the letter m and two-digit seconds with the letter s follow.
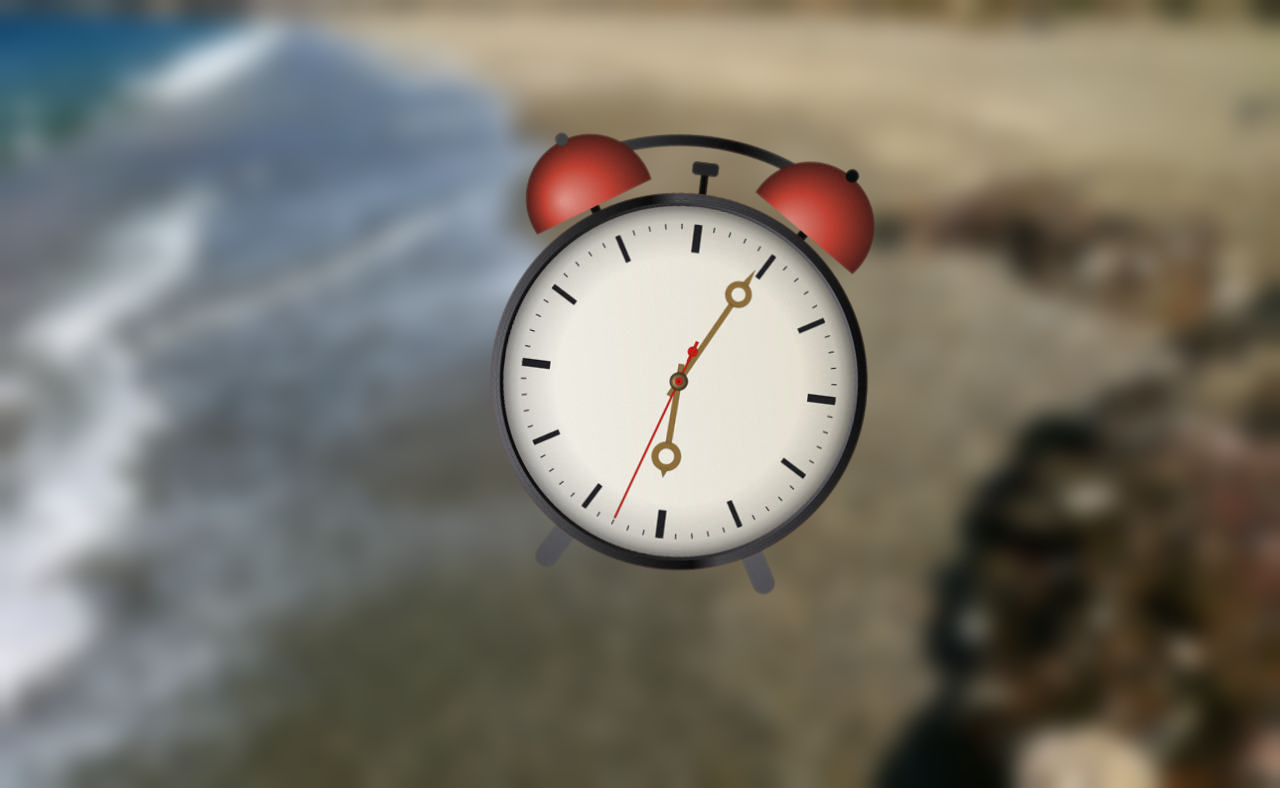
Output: 6h04m33s
